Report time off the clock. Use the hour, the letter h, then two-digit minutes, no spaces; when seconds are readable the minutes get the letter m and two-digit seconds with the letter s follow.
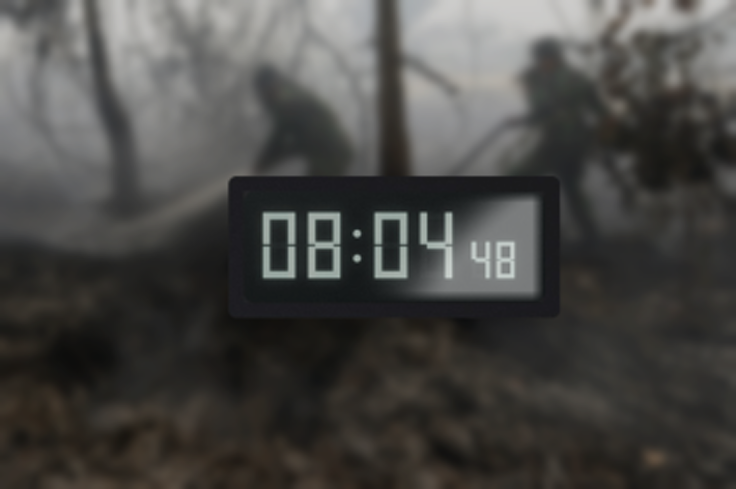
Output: 8h04m48s
